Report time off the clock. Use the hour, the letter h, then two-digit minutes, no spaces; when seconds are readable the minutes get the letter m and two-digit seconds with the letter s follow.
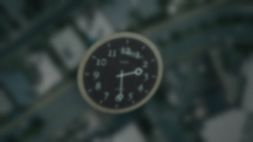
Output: 2h29
